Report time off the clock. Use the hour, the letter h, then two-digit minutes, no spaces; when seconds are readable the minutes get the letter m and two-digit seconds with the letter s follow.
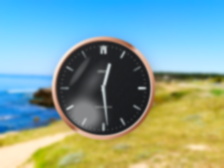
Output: 12h29
